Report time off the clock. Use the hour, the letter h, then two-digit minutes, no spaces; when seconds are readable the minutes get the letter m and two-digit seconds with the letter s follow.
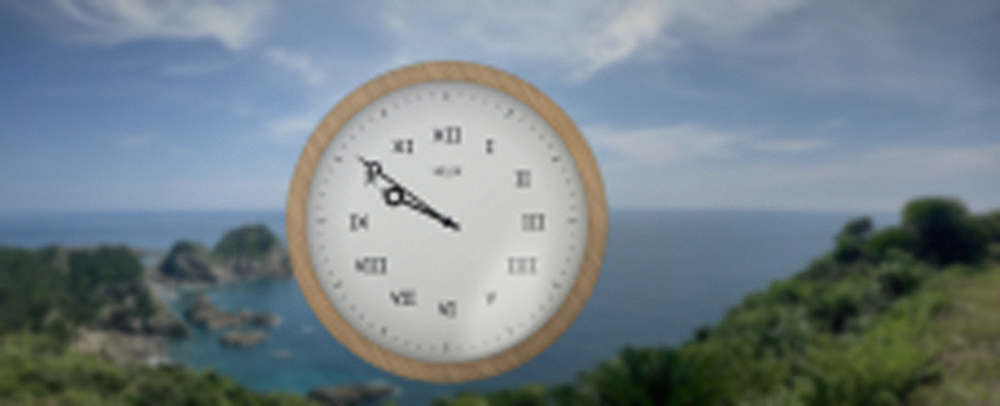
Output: 9h51
